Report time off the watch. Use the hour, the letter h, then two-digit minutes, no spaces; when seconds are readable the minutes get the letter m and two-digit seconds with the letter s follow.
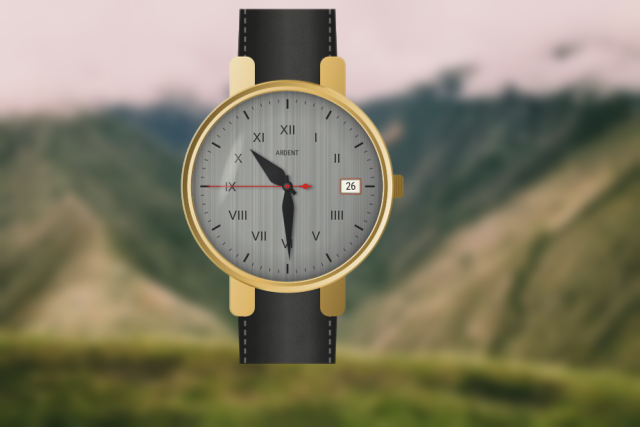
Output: 10h29m45s
